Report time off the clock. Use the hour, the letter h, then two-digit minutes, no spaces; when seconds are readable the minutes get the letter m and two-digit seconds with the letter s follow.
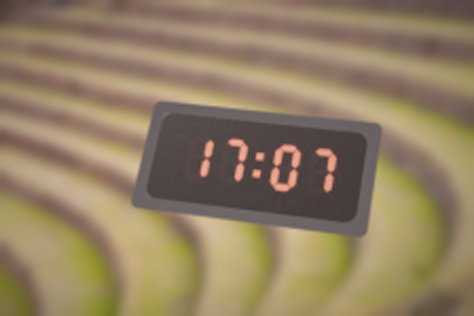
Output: 17h07
